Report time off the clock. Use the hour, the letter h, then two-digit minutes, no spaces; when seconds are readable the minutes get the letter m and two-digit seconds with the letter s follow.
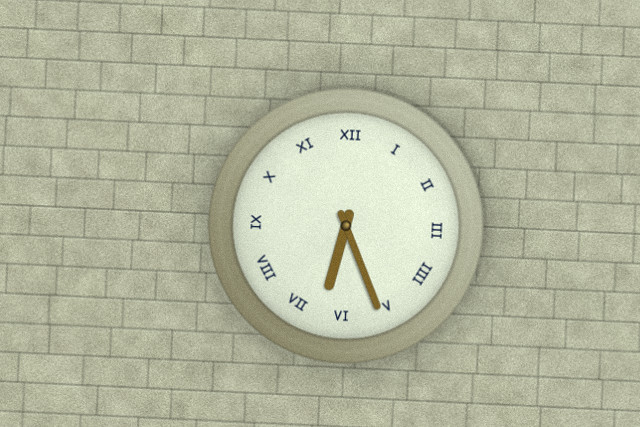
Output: 6h26
